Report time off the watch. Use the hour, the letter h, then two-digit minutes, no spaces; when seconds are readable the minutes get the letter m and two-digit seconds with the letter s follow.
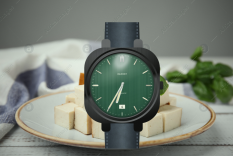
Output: 6h35
